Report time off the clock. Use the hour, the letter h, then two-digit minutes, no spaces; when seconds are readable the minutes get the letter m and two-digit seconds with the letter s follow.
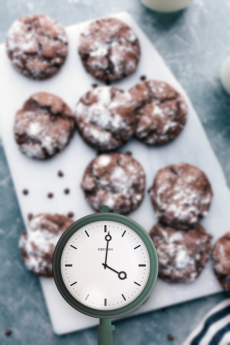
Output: 4h01
